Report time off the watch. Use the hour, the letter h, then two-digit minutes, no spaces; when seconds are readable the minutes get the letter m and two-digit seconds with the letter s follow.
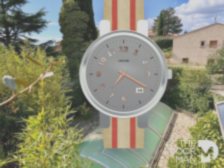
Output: 7h20
